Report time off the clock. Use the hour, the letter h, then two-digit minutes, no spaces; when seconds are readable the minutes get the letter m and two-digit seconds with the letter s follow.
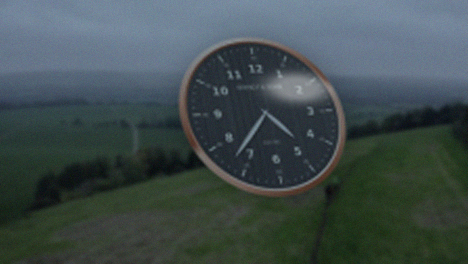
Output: 4h37
